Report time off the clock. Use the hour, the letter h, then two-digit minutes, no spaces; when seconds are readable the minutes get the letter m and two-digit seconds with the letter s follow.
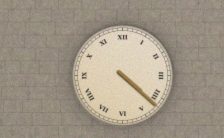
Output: 4h22
